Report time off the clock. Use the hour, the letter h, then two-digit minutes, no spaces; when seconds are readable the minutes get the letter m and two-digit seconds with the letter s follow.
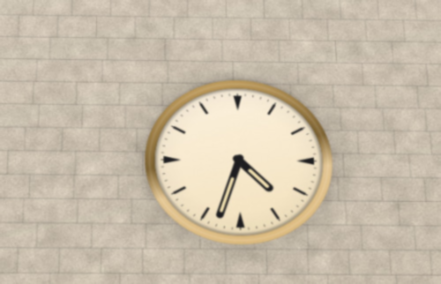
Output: 4h33
